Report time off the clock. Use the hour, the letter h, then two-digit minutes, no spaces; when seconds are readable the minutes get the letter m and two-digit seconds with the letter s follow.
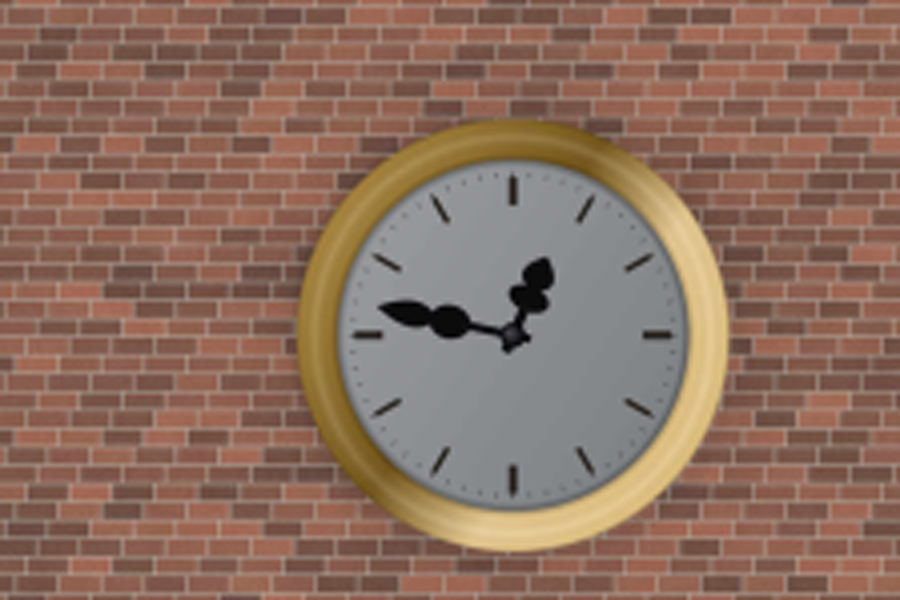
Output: 12h47
